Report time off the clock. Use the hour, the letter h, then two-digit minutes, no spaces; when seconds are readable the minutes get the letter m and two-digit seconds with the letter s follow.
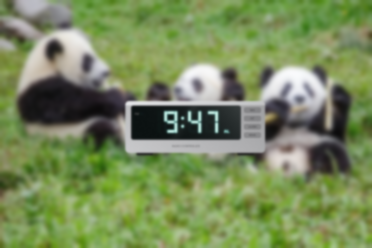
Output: 9h47
